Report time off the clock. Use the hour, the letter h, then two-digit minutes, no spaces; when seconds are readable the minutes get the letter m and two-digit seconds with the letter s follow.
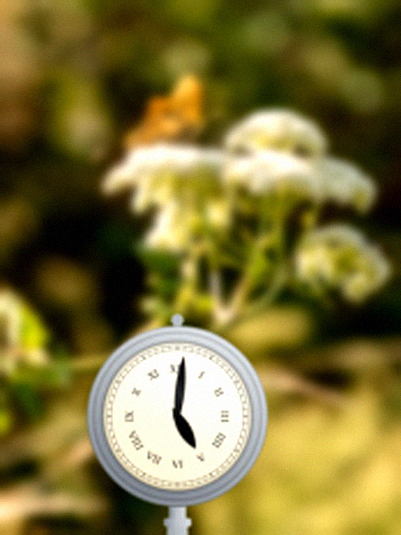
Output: 5h01
